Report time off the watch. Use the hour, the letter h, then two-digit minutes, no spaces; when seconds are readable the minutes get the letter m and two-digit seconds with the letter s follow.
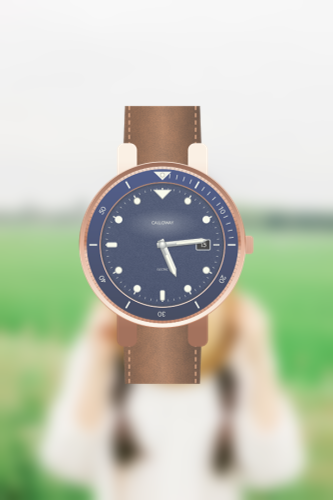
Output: 5h14
